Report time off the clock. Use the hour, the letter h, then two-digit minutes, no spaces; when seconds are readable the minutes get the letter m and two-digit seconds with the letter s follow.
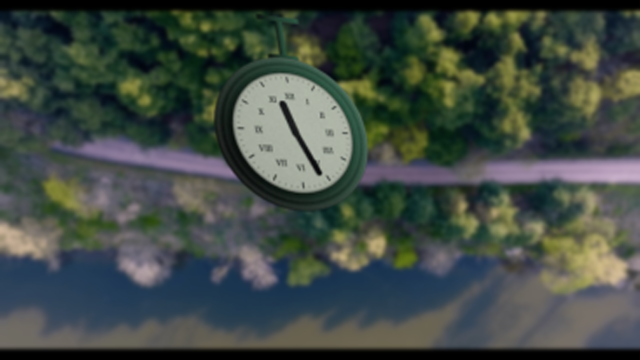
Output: 11h26
